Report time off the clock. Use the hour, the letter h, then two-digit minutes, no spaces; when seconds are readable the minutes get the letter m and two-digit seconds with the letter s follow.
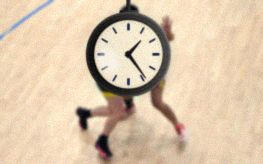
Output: 1h24
